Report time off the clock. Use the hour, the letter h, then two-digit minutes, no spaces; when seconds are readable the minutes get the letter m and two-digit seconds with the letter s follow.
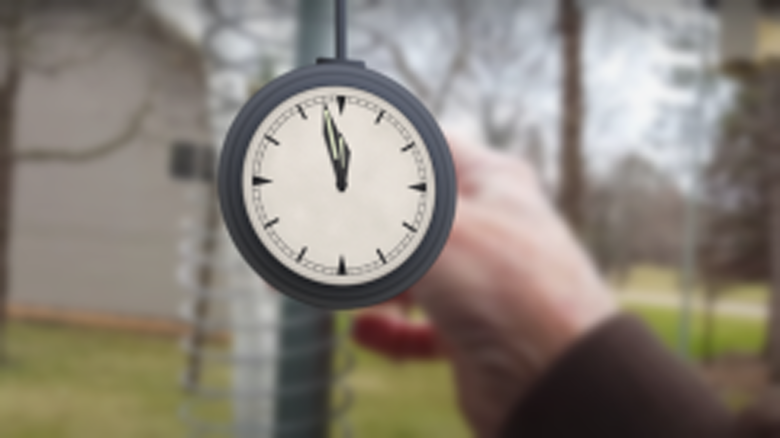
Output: 11h58
